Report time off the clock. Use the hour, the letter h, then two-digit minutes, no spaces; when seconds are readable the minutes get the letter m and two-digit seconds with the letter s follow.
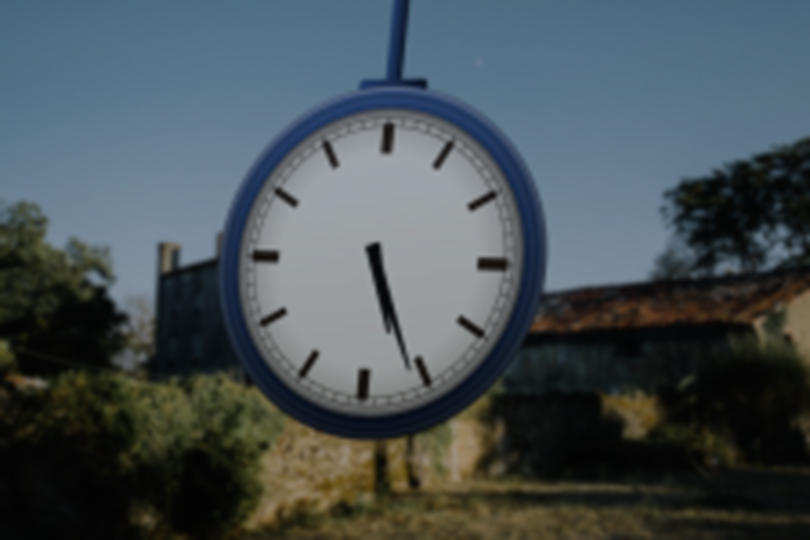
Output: 5h26
